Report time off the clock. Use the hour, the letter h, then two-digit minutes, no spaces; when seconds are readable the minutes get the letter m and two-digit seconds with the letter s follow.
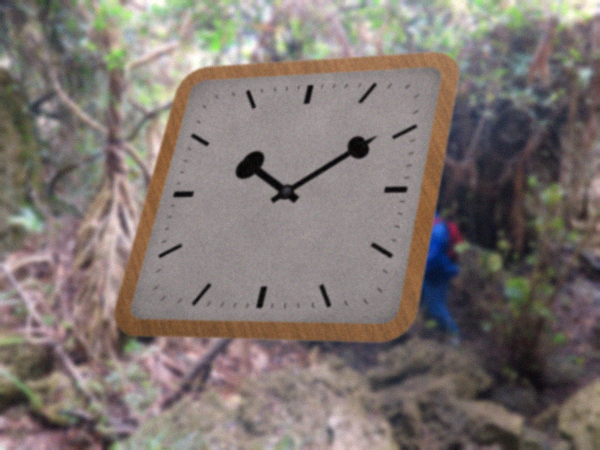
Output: 10h09
